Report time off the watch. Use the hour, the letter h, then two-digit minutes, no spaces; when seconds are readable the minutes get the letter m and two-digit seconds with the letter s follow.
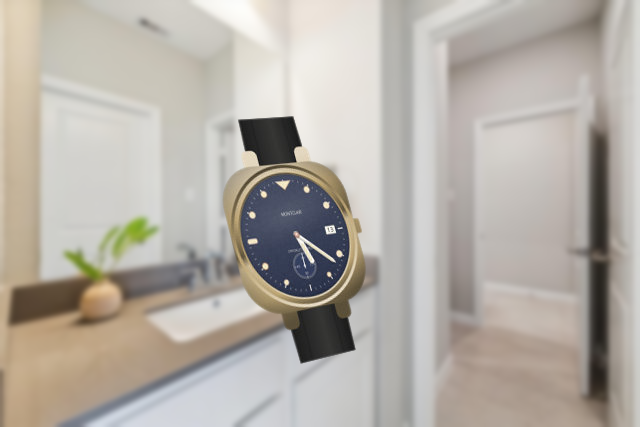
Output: 5h22
